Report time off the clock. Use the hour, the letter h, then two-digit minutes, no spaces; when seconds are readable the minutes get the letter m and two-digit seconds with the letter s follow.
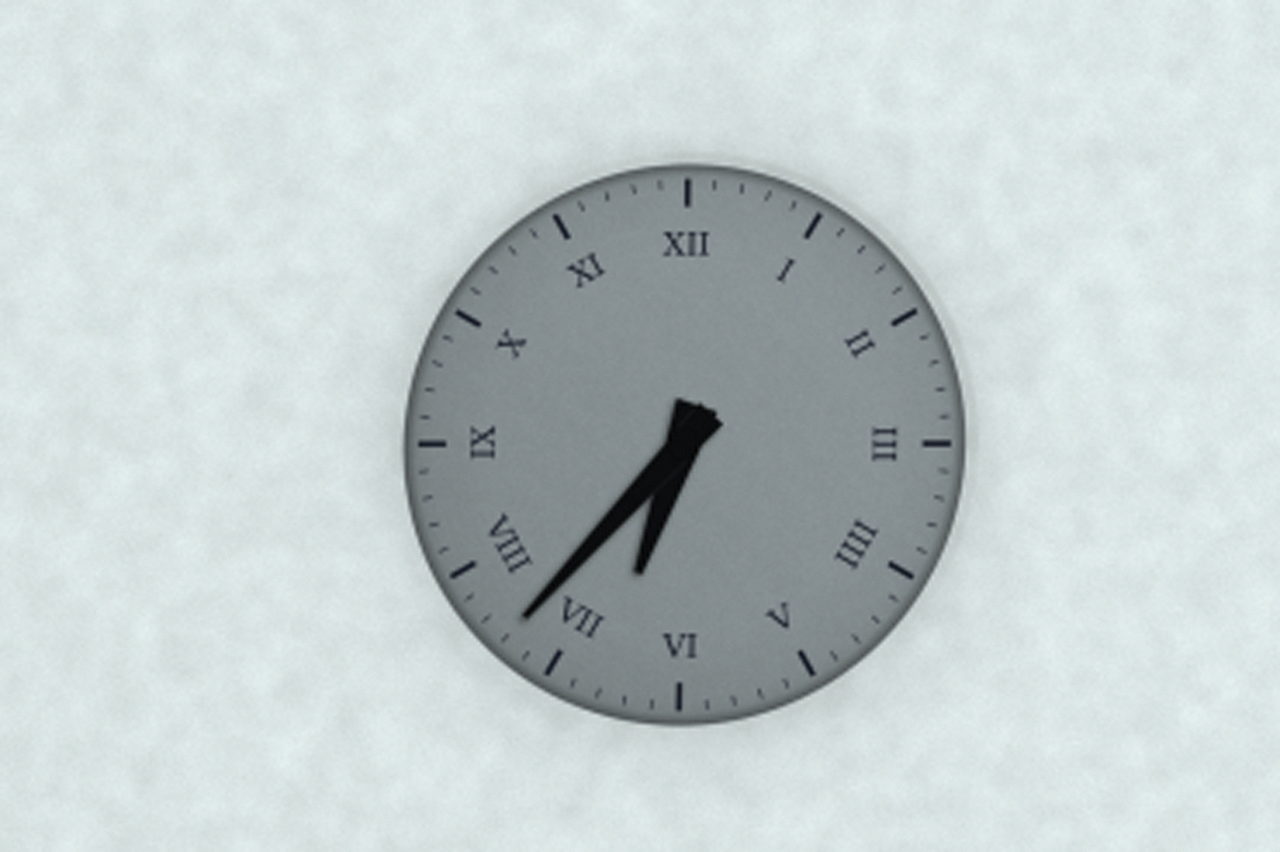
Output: 6h37
